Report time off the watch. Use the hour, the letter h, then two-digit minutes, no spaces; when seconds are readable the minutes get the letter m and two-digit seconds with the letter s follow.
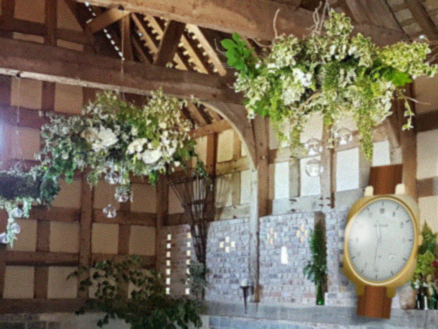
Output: 11h31
